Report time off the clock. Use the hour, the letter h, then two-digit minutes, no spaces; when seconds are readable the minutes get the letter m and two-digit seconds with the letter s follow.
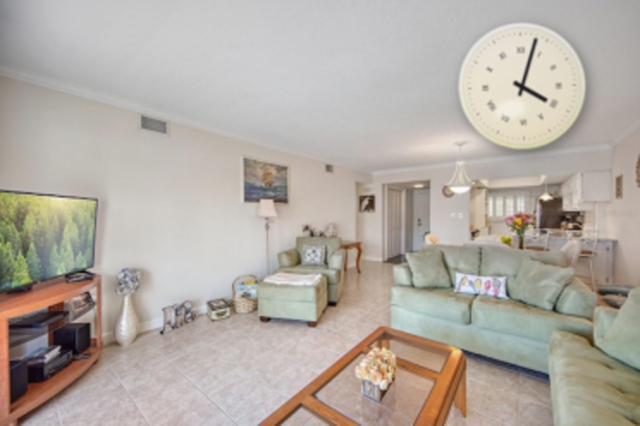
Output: 4h03
